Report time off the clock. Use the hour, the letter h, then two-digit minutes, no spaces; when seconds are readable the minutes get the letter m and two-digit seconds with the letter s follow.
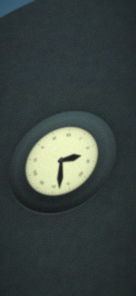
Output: 2h28
